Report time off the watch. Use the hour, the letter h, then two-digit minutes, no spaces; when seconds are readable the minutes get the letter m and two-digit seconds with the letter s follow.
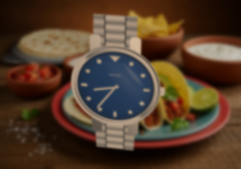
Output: 8h36
